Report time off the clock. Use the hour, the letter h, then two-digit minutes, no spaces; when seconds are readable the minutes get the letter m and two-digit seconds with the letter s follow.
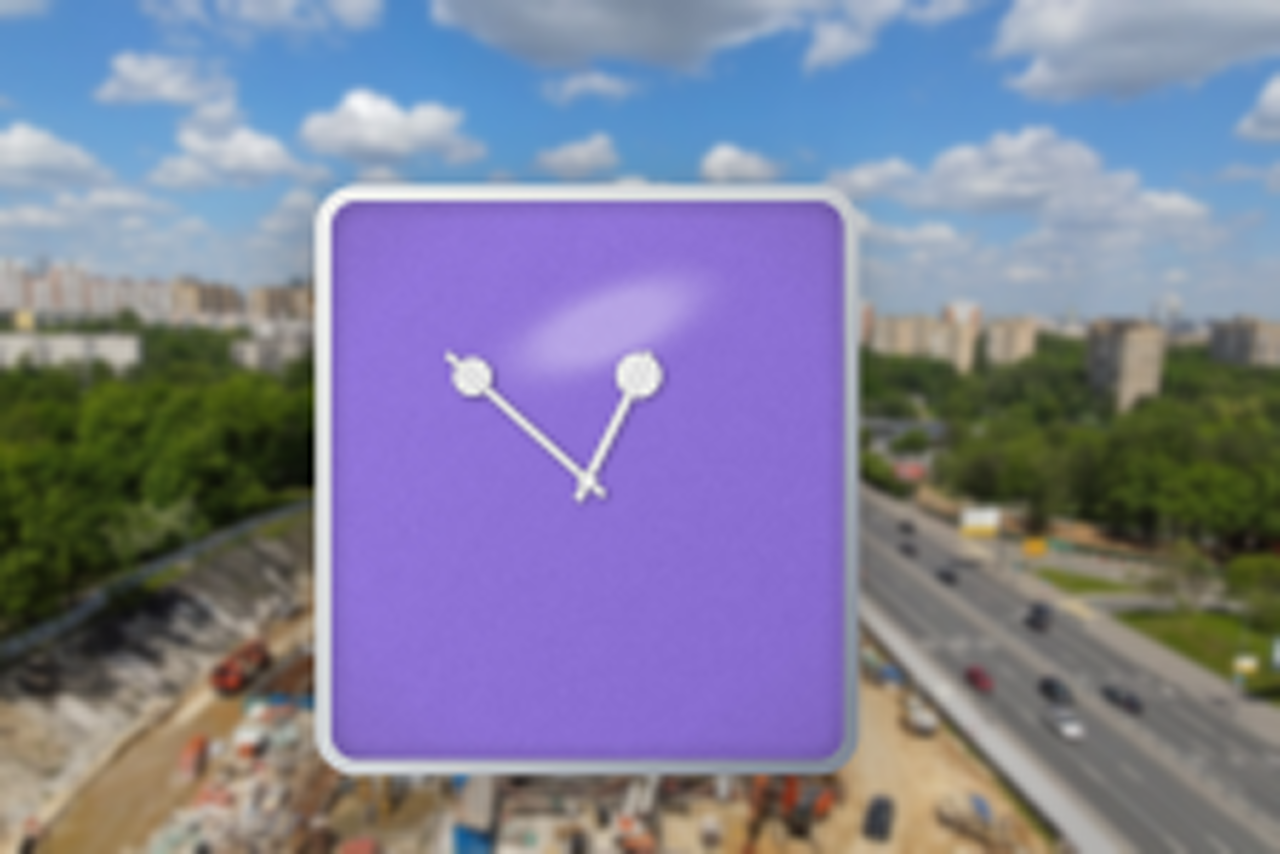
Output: 12h52
